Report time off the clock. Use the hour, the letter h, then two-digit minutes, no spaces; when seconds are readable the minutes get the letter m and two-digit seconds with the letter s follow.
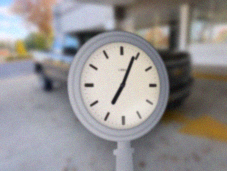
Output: 7h04
